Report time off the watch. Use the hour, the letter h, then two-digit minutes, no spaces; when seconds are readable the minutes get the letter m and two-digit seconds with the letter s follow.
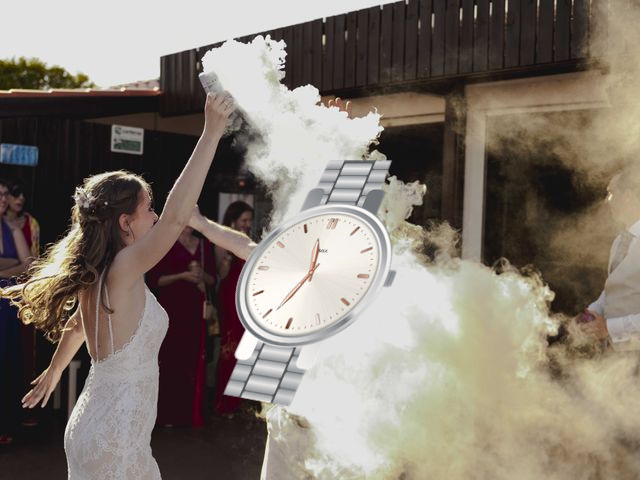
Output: 11h34
